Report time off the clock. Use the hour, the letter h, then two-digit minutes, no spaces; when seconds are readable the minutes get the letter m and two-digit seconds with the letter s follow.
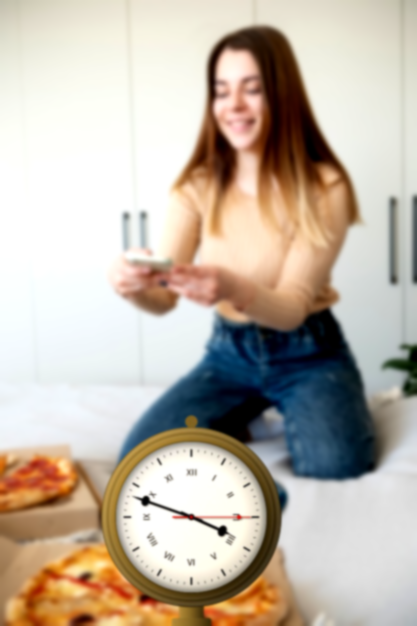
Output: 3h48m15s
